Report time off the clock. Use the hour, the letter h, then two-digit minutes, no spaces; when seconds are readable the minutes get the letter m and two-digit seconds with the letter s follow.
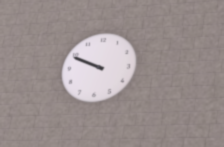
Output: 9h49
